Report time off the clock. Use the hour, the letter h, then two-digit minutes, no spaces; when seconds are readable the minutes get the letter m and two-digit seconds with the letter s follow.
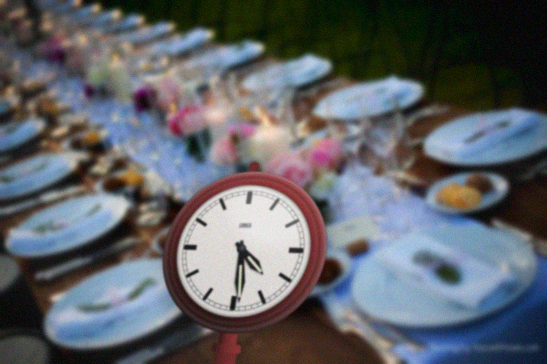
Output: 4h29
